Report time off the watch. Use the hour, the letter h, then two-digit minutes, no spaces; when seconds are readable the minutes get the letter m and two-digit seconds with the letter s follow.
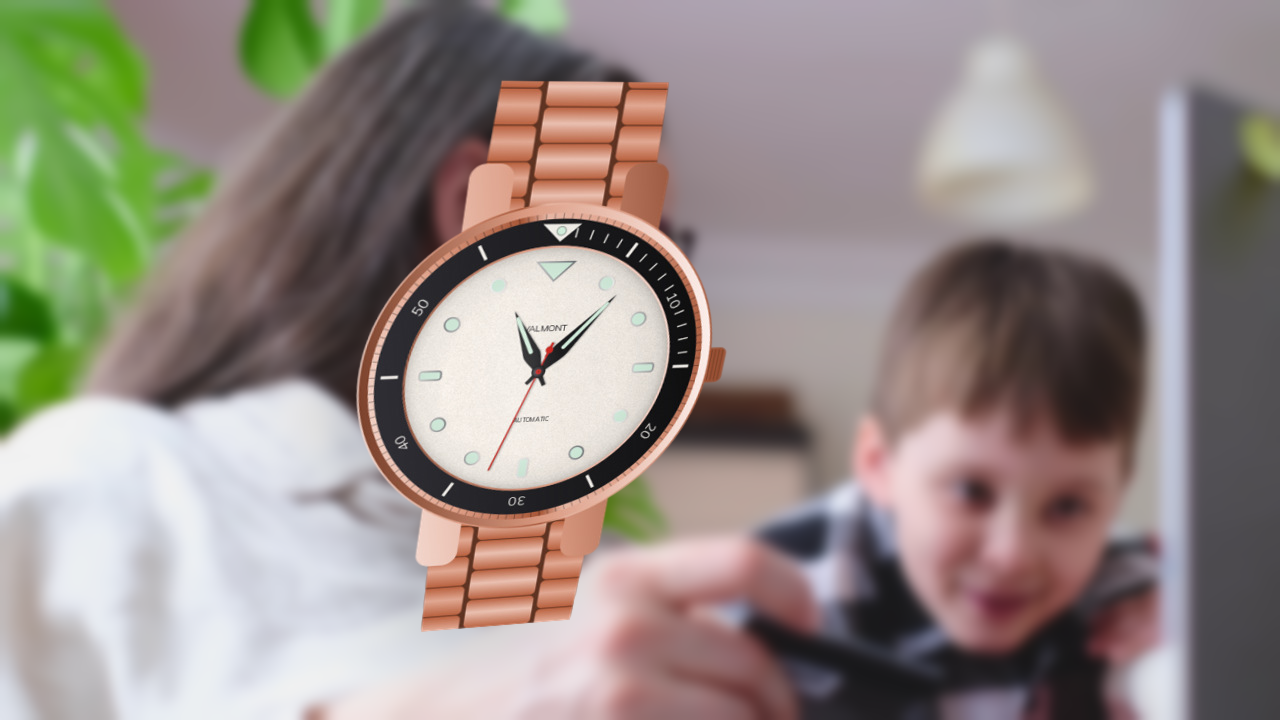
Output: 11h06m33s
